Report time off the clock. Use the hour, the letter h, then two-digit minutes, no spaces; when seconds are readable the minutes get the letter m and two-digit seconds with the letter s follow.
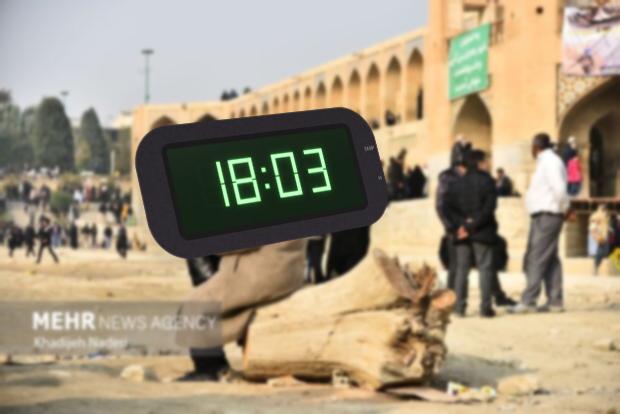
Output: 18h03
